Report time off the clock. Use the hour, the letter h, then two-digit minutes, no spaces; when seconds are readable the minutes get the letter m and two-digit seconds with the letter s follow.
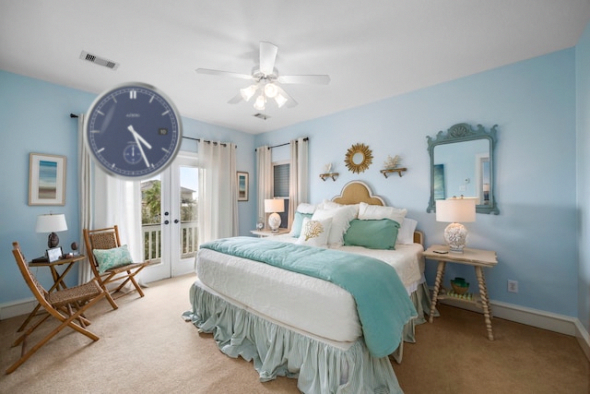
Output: 4h26
